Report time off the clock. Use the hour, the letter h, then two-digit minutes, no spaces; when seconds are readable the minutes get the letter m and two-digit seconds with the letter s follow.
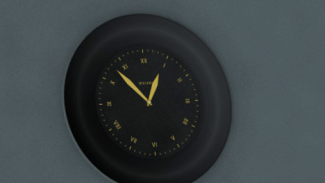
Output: 12h53
